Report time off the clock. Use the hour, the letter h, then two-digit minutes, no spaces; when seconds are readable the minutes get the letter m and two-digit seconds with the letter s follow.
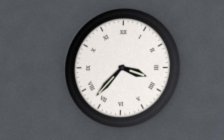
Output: 3h37
